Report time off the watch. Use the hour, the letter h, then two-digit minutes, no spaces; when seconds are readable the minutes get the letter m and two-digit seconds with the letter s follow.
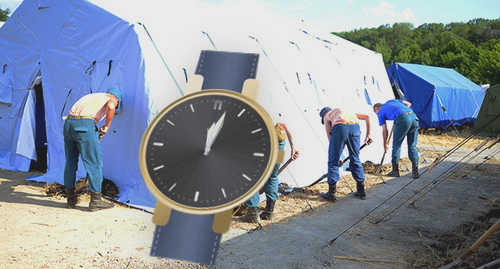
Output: 12h02
